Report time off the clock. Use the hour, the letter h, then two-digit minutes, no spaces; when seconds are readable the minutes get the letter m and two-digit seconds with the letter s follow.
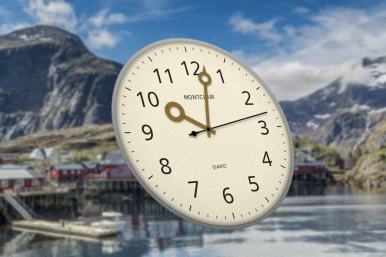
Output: 10h02m13s
